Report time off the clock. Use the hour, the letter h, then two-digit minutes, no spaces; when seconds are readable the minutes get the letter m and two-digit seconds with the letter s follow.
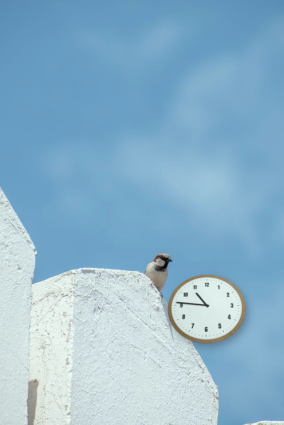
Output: 10h46
